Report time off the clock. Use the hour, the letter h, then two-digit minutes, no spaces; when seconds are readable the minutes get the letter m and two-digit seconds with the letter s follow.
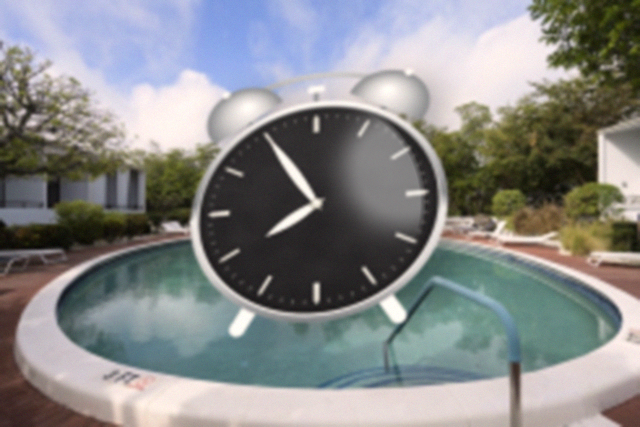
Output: 7h55
